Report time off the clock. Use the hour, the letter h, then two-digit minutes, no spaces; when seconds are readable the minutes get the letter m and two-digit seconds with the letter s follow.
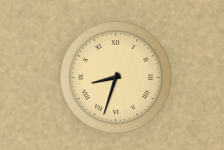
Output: 8h33
